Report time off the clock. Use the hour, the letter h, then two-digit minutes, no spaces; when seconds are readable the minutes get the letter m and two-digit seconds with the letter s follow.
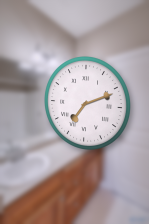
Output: 7h11
